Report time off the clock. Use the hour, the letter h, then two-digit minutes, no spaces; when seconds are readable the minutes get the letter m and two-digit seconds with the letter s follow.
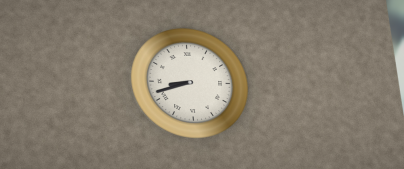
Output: 8h42
